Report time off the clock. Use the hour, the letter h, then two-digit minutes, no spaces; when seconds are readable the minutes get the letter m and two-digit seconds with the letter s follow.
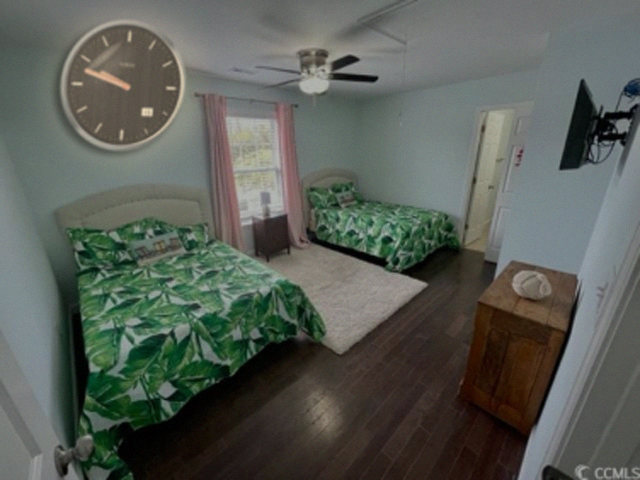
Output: 9h48
